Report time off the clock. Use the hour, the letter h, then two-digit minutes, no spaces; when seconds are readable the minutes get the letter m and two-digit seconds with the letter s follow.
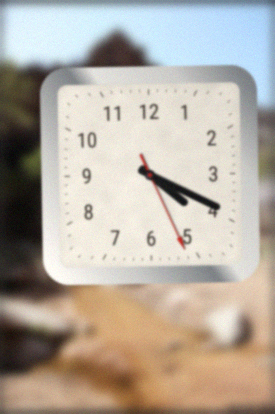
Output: 4h19m26s
